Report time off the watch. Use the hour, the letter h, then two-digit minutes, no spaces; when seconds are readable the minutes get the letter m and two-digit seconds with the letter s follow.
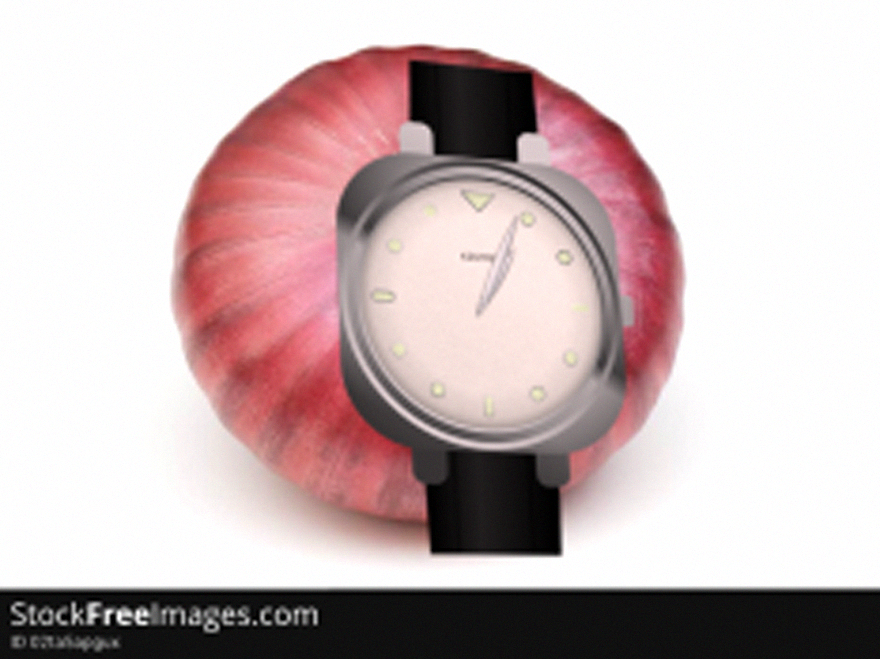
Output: 1h04
